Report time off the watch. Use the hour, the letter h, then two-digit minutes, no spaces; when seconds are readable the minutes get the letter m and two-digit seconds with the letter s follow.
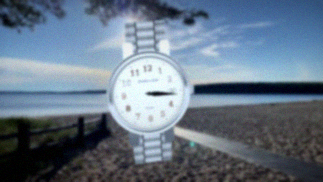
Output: 3h16
